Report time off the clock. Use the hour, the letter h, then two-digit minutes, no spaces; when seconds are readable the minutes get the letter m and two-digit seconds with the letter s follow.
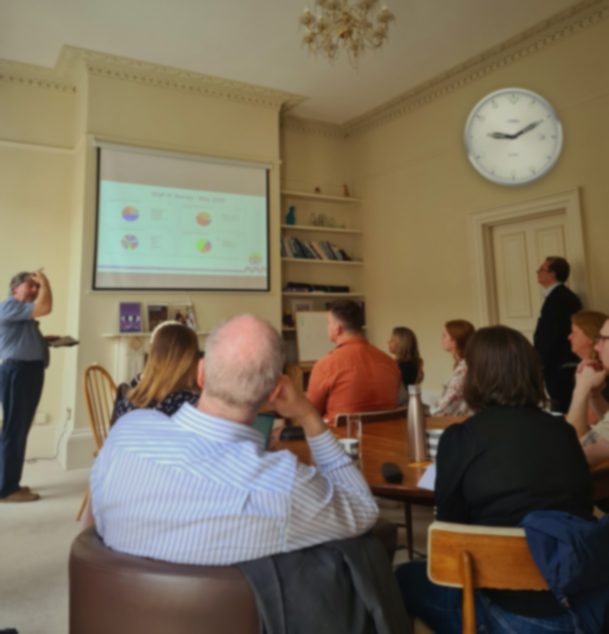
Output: 9h10
